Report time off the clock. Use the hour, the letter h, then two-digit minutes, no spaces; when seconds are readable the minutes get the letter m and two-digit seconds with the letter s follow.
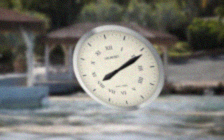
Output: 8h11
